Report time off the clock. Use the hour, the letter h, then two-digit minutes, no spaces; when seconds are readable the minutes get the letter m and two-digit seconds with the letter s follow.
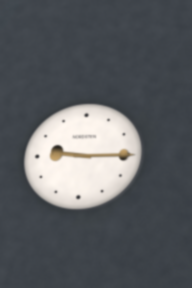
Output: 9h15
